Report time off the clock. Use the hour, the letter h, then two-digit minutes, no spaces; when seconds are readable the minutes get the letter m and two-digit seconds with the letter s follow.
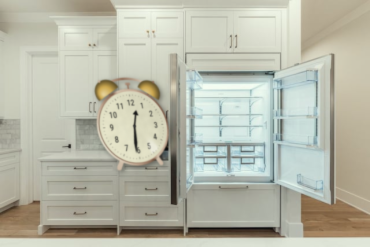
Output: 12h31
